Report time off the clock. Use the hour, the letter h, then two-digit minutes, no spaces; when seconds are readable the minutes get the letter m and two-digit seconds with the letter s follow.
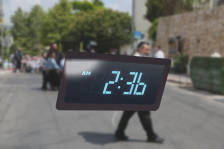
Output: 2h36
